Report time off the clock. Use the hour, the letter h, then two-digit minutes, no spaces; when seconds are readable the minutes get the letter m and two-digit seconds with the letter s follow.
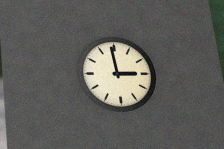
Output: 2h59
